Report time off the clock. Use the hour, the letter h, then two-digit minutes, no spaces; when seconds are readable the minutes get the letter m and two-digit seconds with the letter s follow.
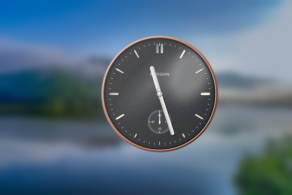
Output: 11h27
